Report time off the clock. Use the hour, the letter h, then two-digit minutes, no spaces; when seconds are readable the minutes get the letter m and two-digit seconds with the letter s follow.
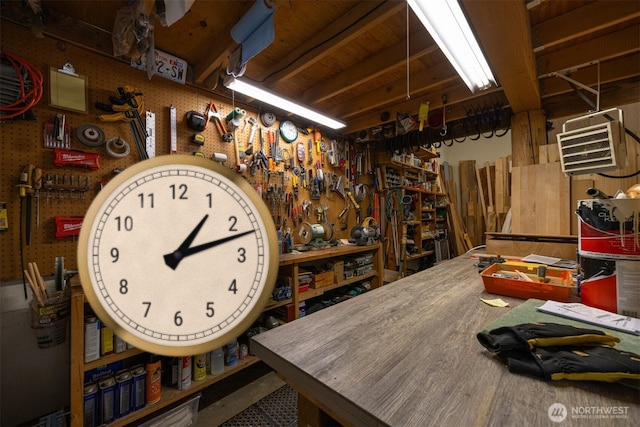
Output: 1h12
